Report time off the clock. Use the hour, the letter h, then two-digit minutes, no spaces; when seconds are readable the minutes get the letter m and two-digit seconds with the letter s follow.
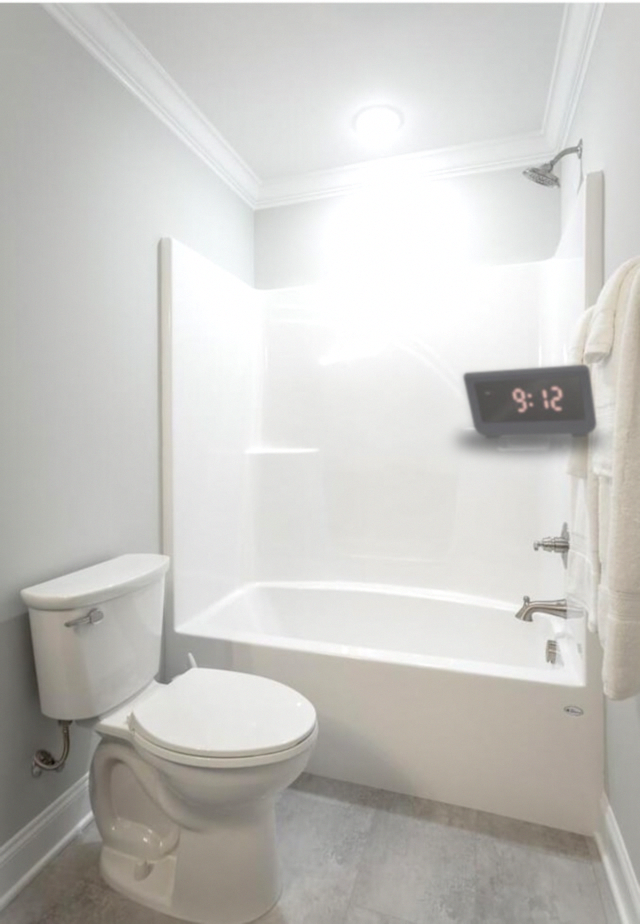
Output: 9h12
